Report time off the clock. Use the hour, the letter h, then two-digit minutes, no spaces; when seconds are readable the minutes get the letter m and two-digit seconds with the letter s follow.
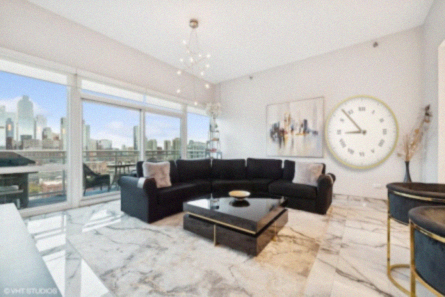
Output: 8h53
